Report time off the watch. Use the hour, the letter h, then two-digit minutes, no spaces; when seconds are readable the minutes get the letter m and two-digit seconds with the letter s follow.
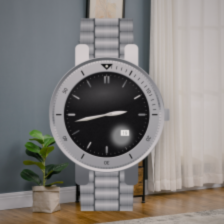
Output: 2h43
